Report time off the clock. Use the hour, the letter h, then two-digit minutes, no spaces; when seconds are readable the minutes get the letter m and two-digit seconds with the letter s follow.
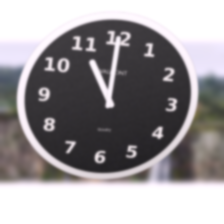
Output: 11h00
